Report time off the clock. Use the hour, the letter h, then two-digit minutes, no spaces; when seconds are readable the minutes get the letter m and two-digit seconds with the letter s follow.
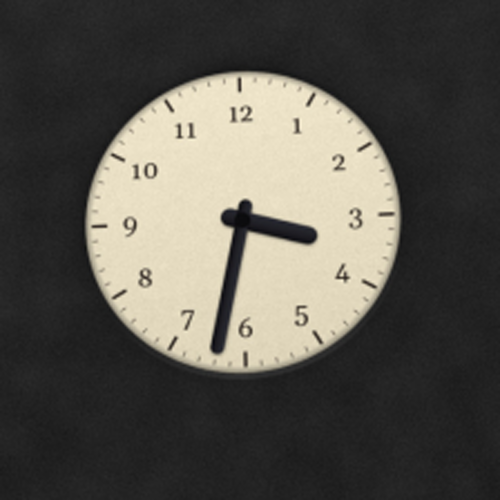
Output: 3h32
